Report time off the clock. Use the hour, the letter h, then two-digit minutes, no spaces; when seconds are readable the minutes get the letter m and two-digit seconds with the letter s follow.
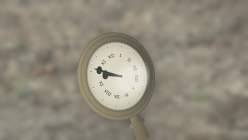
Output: 9h51
